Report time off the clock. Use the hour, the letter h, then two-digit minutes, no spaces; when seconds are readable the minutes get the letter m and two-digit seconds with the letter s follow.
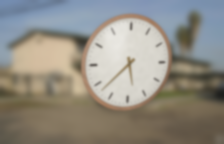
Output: 5h38
